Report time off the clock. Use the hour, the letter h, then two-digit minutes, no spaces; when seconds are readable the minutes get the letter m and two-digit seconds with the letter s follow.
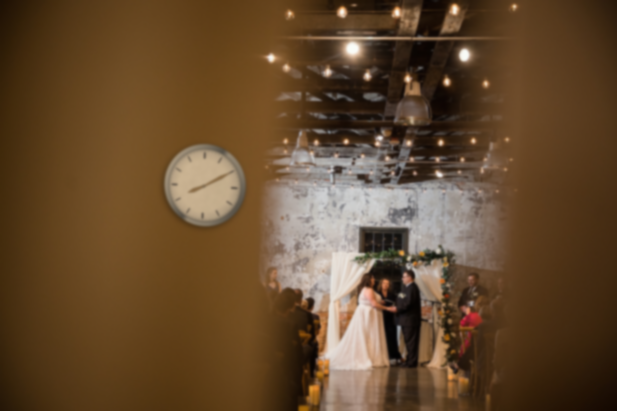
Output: 8h10
